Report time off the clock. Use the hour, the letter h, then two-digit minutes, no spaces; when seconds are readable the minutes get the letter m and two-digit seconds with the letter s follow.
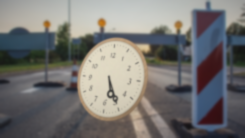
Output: 5h25
